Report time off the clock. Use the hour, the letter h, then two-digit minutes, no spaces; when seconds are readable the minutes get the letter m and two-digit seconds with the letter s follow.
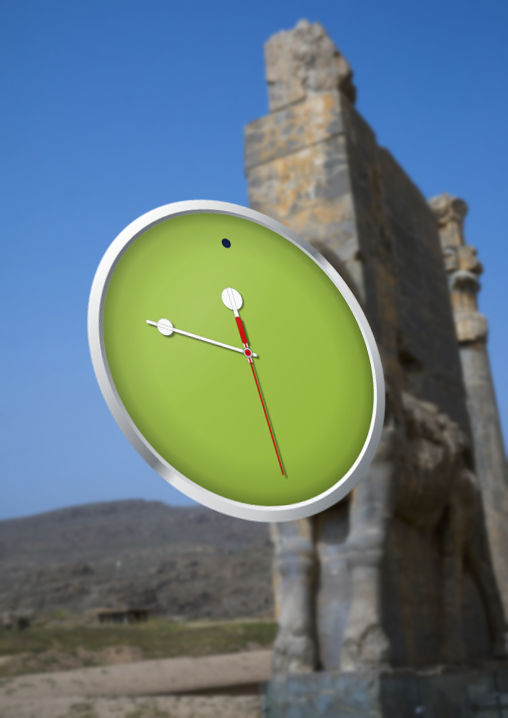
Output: 11h47m29s
